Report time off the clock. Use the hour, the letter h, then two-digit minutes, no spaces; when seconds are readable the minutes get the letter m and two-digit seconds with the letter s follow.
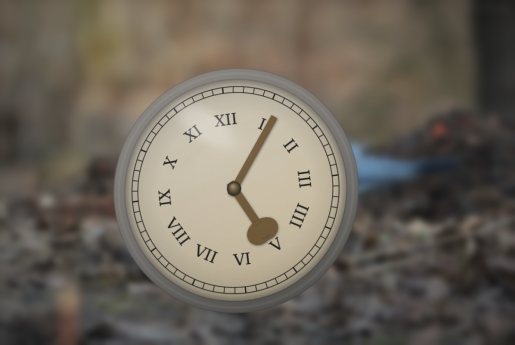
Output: 5h06
